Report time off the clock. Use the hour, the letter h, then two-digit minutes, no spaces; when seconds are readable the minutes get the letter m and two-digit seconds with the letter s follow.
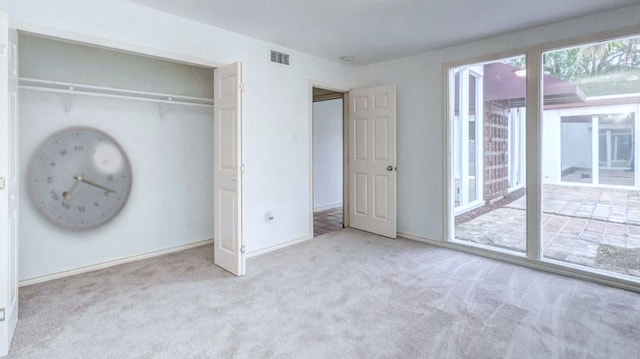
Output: 7h19
